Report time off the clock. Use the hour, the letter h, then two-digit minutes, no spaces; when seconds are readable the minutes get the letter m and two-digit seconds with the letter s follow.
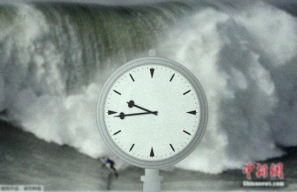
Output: 9h44
